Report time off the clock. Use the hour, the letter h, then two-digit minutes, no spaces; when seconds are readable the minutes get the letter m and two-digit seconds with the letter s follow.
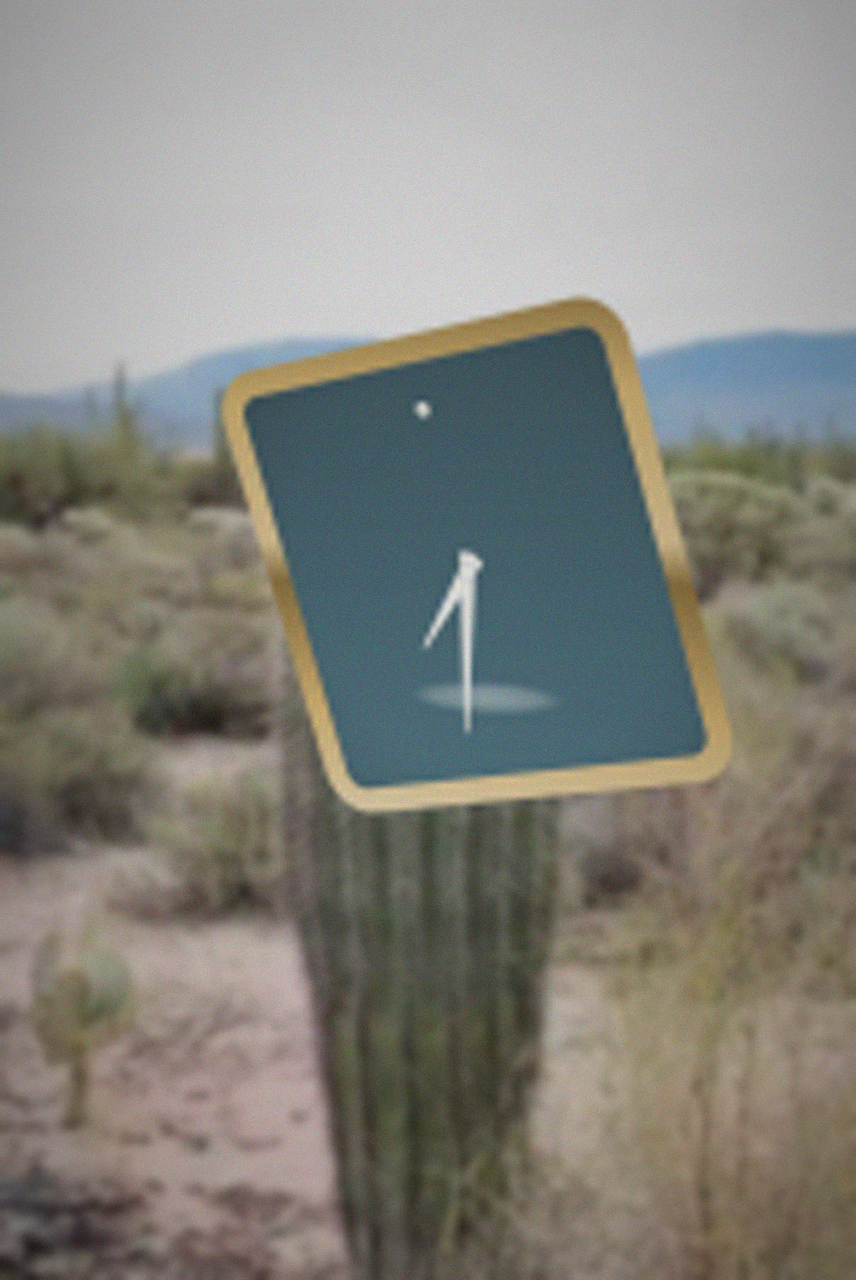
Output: 7h33
